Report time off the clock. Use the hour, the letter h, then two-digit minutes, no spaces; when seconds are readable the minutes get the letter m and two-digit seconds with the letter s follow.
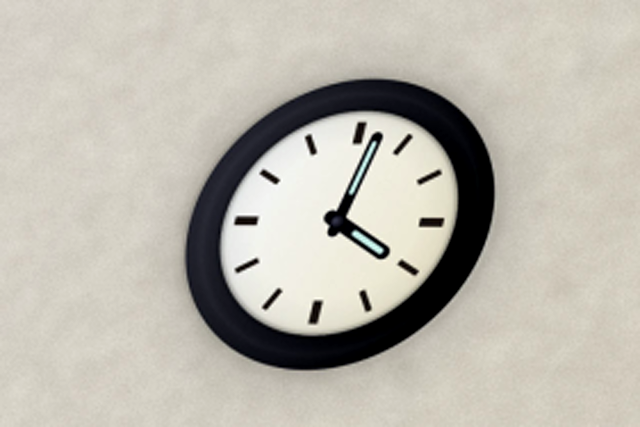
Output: 4h02
